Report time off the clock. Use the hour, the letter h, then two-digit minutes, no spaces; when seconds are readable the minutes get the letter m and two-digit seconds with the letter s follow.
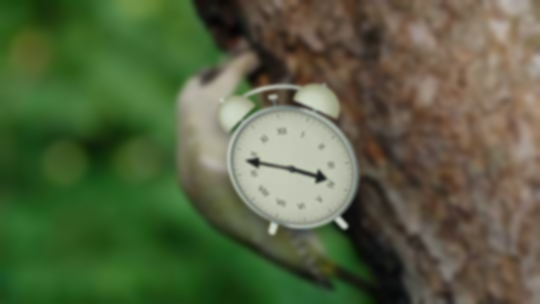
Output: 3h48
